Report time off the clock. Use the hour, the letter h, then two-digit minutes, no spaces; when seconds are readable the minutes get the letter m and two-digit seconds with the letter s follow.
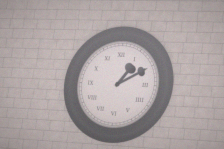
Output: 1h10
